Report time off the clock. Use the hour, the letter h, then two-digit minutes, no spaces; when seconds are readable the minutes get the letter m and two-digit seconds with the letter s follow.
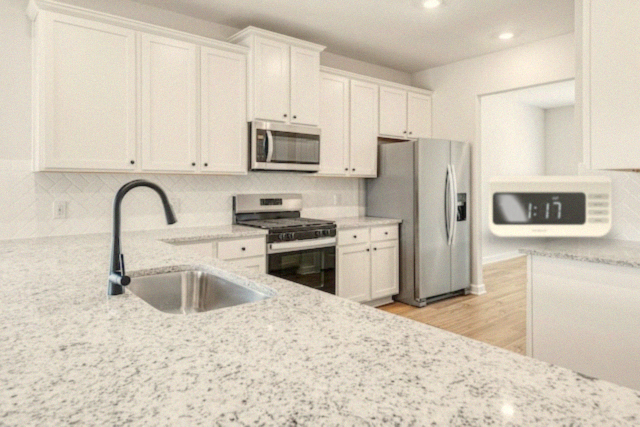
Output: 1h17
